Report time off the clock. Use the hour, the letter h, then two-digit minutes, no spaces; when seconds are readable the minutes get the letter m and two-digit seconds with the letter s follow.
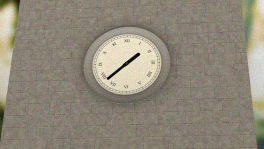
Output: 1h38
